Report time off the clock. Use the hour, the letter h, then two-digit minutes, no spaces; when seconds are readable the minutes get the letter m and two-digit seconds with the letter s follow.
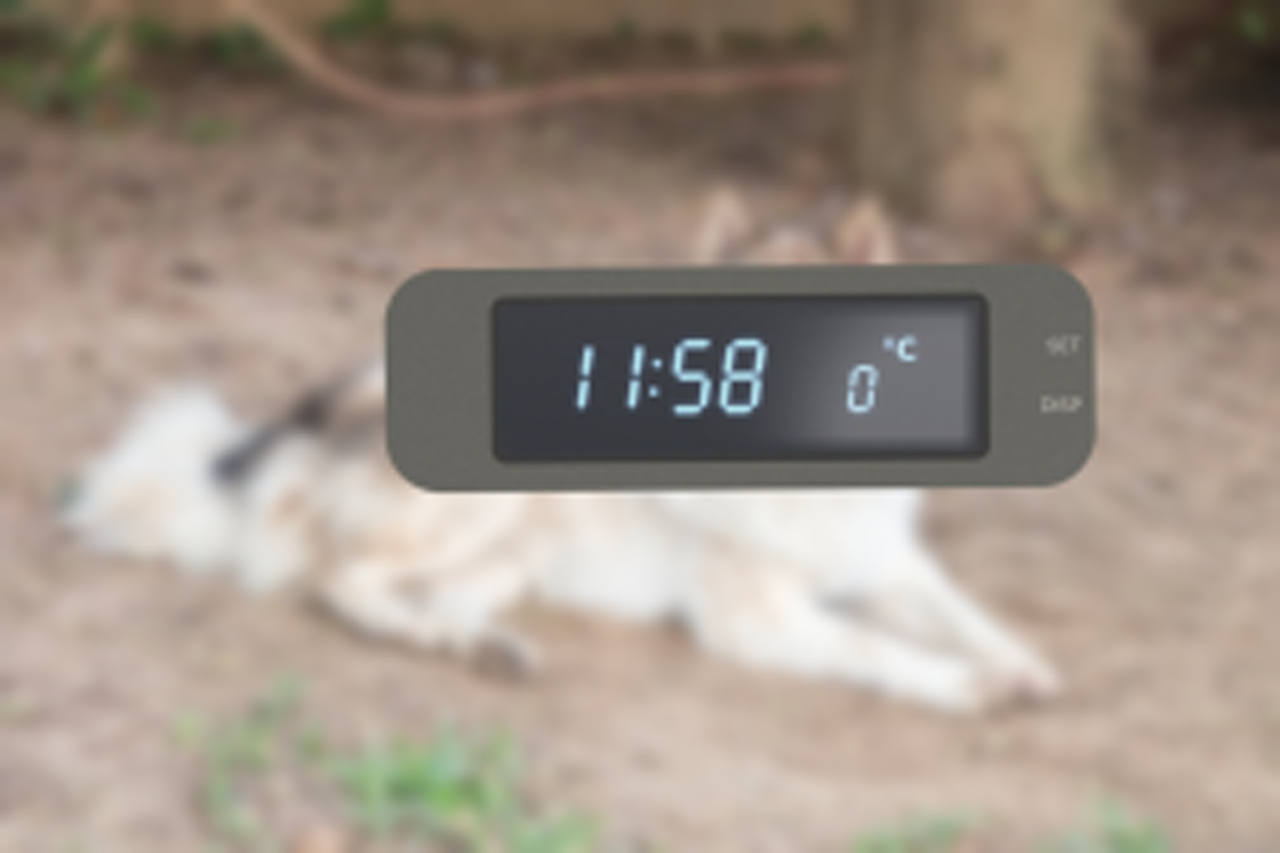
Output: 11h58
